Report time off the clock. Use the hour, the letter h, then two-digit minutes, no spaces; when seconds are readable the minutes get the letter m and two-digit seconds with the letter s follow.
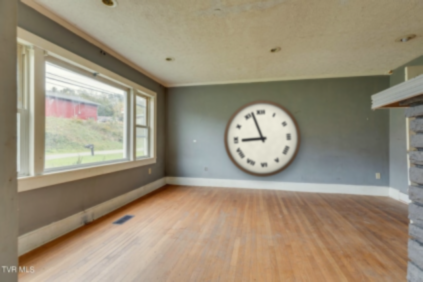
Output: 8h57
